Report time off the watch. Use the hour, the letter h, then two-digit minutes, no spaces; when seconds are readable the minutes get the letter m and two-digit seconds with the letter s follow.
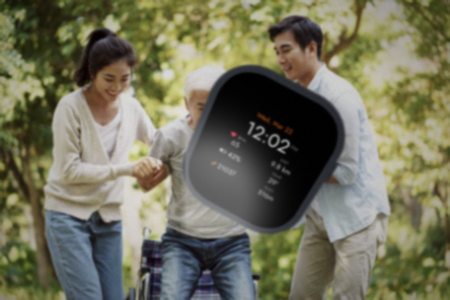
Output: 12h02
